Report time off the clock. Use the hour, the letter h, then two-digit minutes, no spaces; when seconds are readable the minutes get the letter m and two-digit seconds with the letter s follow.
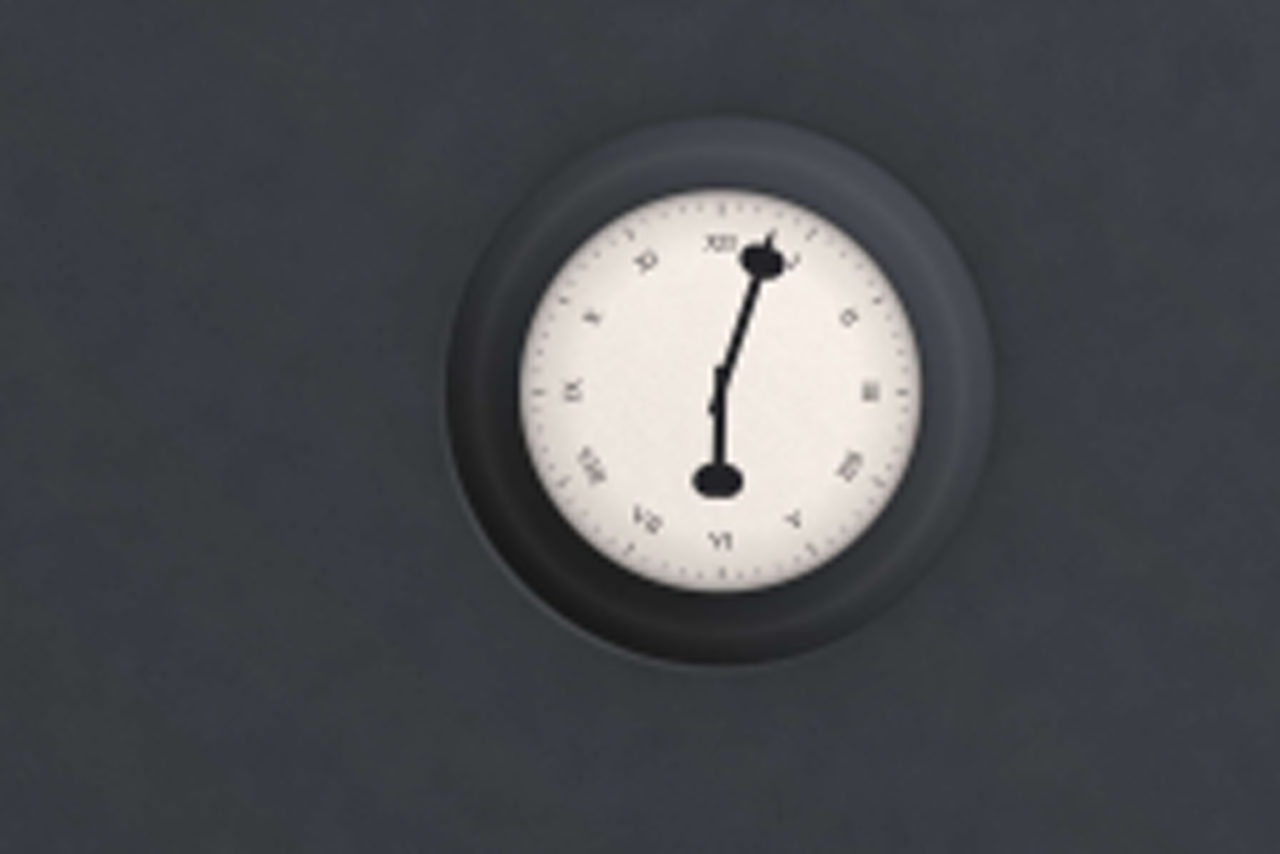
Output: 6h03
